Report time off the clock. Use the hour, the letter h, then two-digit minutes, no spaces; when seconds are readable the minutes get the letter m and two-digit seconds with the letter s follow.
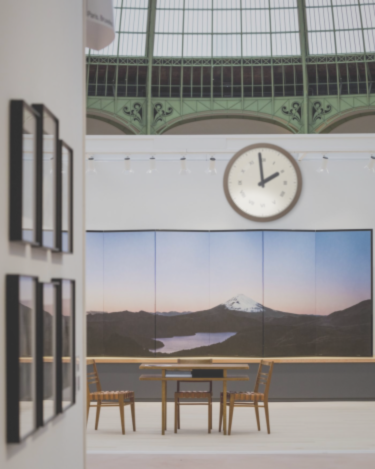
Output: 1h59
